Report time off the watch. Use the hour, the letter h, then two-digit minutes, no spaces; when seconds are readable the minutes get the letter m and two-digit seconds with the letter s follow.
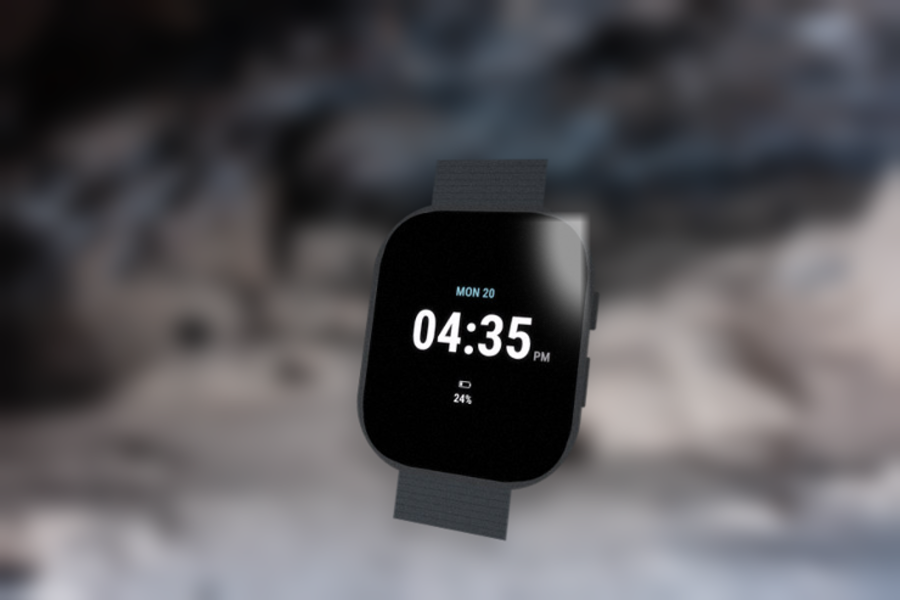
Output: 4h35
